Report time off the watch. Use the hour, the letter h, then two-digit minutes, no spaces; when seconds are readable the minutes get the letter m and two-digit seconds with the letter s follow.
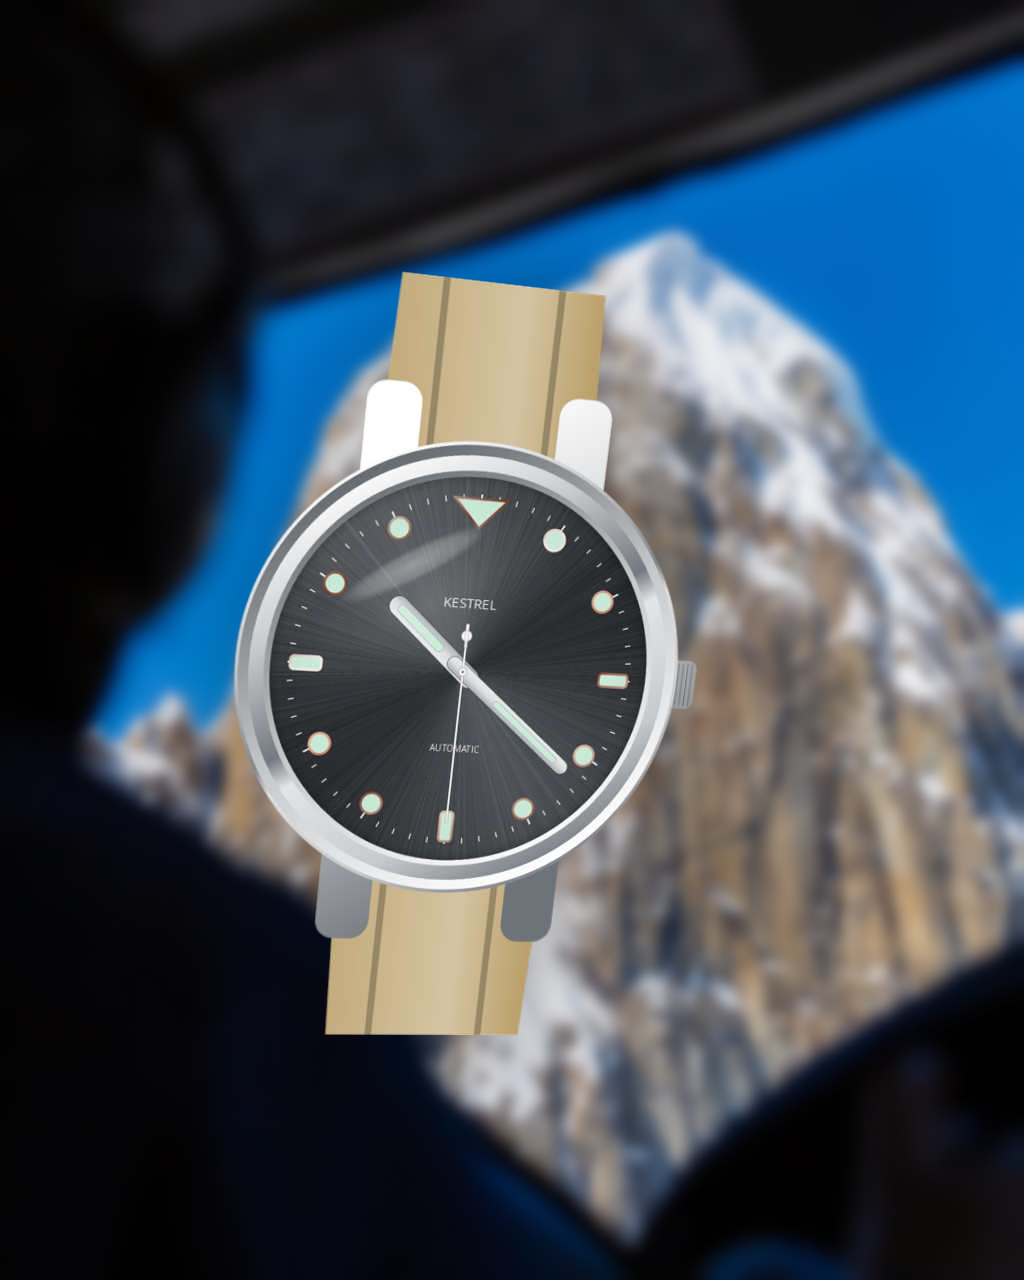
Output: 10h21m30s
